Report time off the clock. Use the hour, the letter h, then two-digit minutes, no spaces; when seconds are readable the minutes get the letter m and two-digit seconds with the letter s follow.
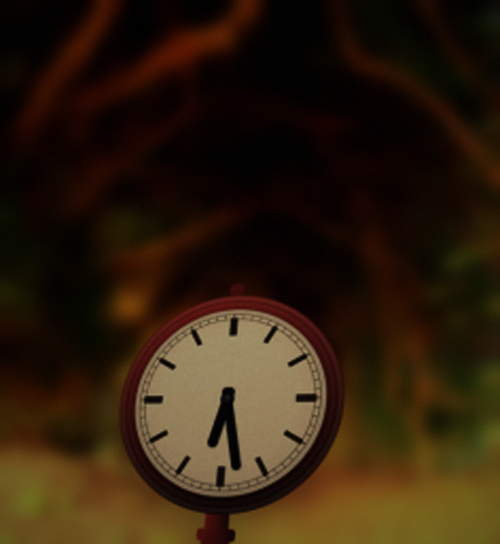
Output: 6h28
